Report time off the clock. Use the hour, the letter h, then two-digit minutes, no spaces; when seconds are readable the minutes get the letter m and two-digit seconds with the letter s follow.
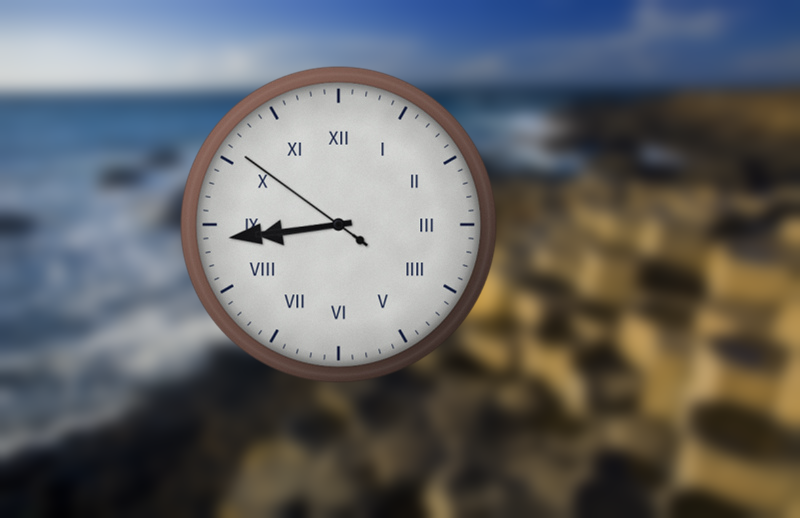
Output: 8h43m51s
